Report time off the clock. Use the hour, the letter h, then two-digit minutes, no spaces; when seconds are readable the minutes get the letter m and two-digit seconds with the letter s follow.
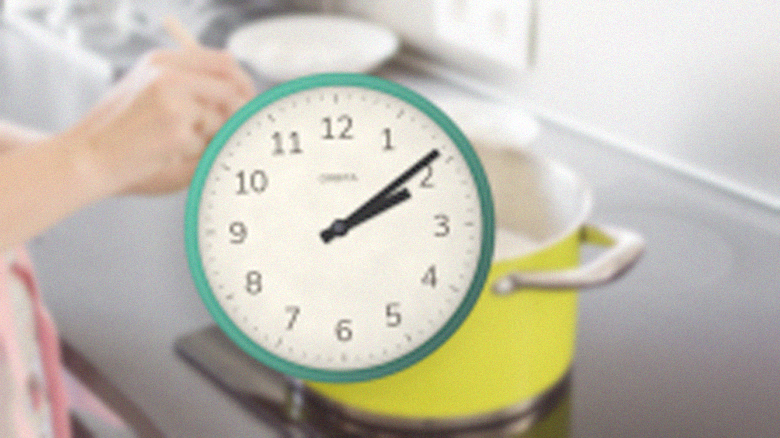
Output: 2h09
